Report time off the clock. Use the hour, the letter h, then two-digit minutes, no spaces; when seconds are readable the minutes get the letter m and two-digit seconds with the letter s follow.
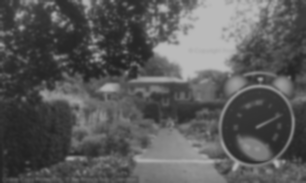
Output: 2h11
